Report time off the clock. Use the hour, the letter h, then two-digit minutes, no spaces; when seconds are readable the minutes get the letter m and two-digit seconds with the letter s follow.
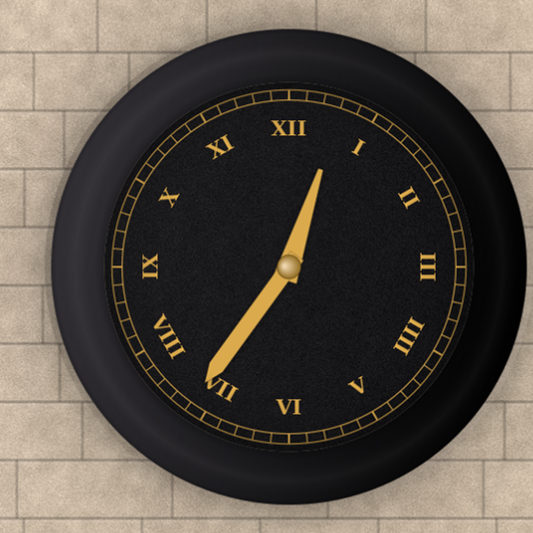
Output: 12h36
